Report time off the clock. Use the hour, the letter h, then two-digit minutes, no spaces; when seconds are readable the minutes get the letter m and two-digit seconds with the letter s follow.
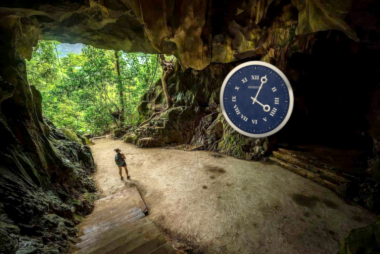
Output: 4h04
